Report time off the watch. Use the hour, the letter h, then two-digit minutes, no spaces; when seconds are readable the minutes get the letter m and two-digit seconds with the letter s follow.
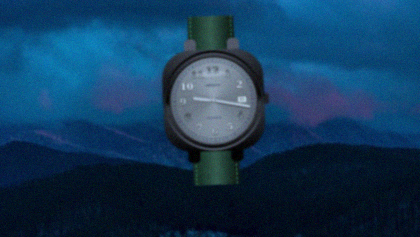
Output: 9h17
